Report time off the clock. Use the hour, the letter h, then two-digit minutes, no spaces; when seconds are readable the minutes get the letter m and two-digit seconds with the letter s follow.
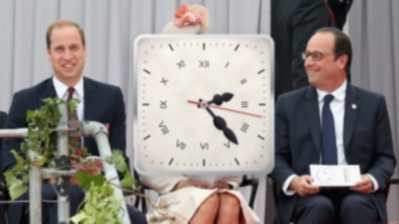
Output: 2h23m17s
